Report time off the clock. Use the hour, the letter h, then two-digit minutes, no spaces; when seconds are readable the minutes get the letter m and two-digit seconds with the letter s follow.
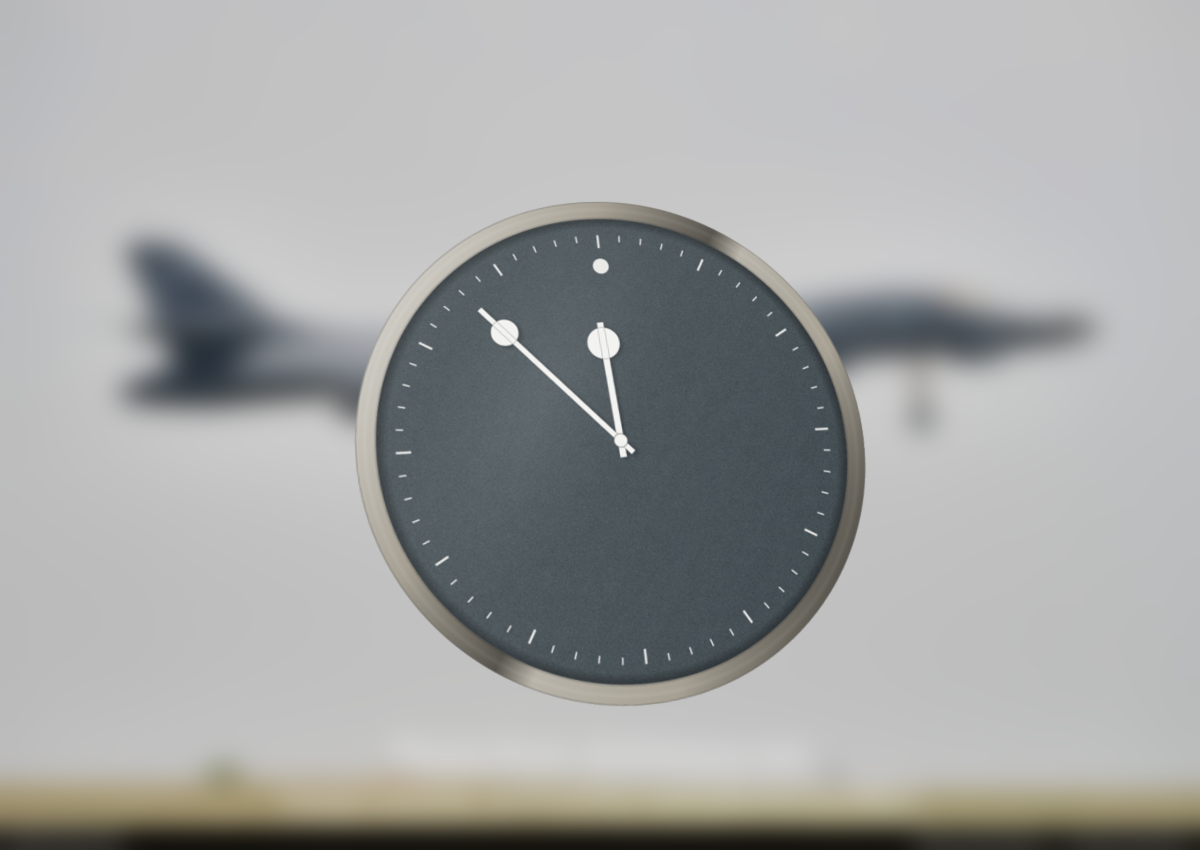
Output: 11h53
